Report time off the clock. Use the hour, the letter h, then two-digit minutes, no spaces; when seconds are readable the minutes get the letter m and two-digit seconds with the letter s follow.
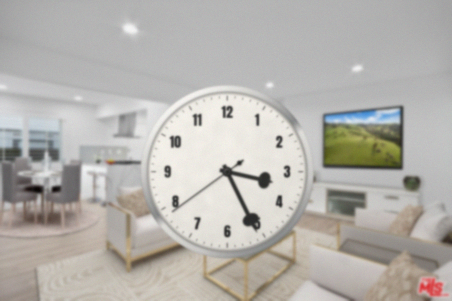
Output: 3h25m39s
